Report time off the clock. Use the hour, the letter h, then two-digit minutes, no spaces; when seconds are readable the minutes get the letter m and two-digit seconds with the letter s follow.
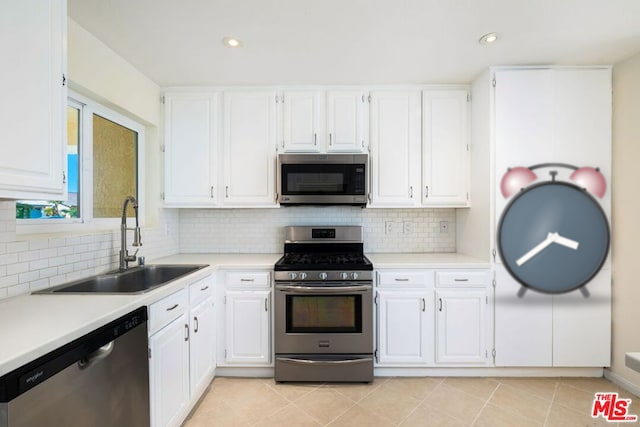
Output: 3h39
